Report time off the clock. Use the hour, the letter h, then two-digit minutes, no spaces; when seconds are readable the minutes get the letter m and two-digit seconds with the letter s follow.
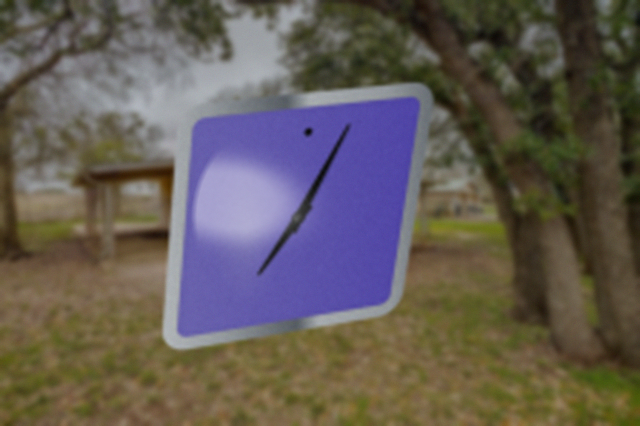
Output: 7h04
